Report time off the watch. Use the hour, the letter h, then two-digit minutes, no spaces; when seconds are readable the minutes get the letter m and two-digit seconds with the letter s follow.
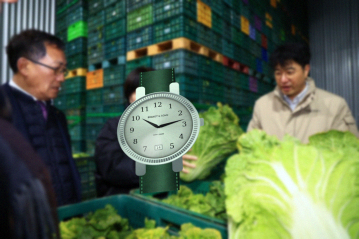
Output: 10h13
